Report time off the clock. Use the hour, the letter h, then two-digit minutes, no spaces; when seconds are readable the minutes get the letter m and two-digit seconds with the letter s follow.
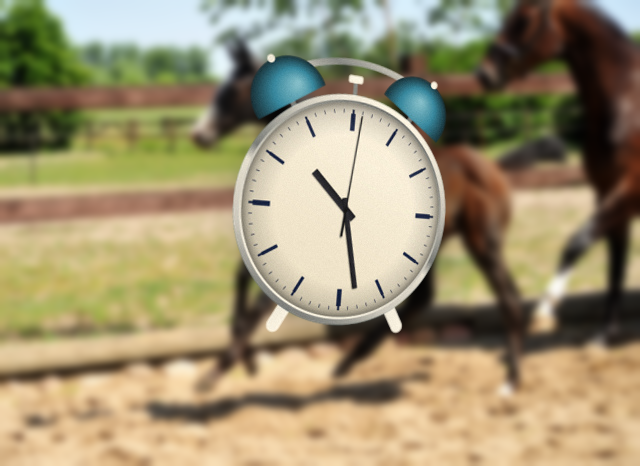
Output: 10h28m01s
